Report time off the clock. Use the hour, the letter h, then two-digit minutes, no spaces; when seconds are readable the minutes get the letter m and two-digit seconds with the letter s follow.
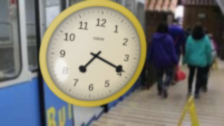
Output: 7h19
